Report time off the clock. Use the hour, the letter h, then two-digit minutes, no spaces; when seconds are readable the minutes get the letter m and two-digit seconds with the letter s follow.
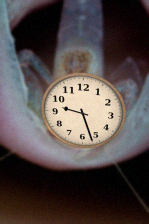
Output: 9h27
